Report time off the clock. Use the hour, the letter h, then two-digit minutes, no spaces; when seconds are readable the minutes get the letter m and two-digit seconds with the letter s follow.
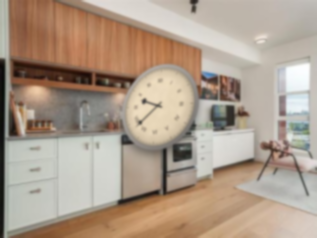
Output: 9h38
